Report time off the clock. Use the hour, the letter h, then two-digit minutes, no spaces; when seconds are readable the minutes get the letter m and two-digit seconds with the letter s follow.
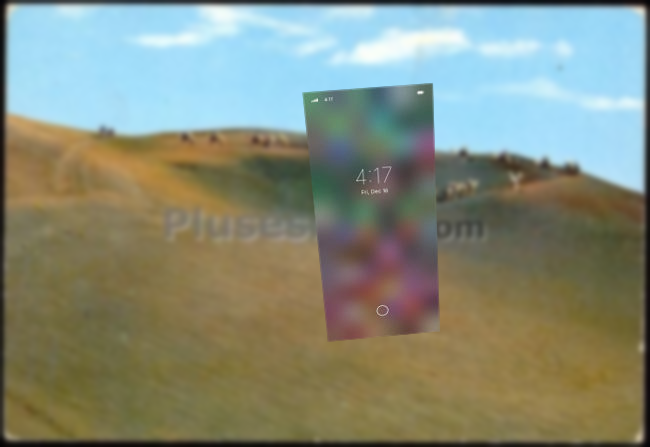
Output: 4h17
